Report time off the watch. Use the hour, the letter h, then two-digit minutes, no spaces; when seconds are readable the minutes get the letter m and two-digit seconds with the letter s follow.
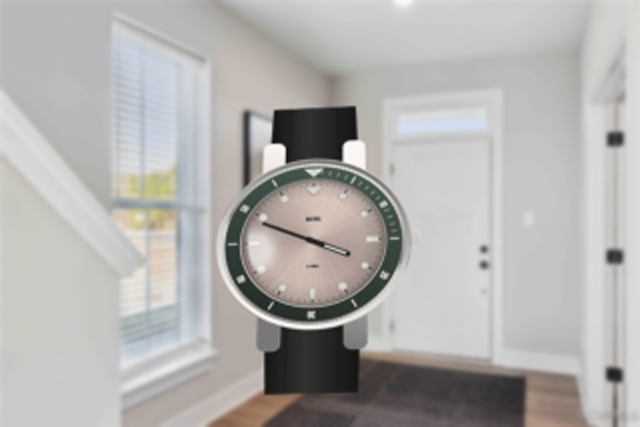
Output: 3h49
